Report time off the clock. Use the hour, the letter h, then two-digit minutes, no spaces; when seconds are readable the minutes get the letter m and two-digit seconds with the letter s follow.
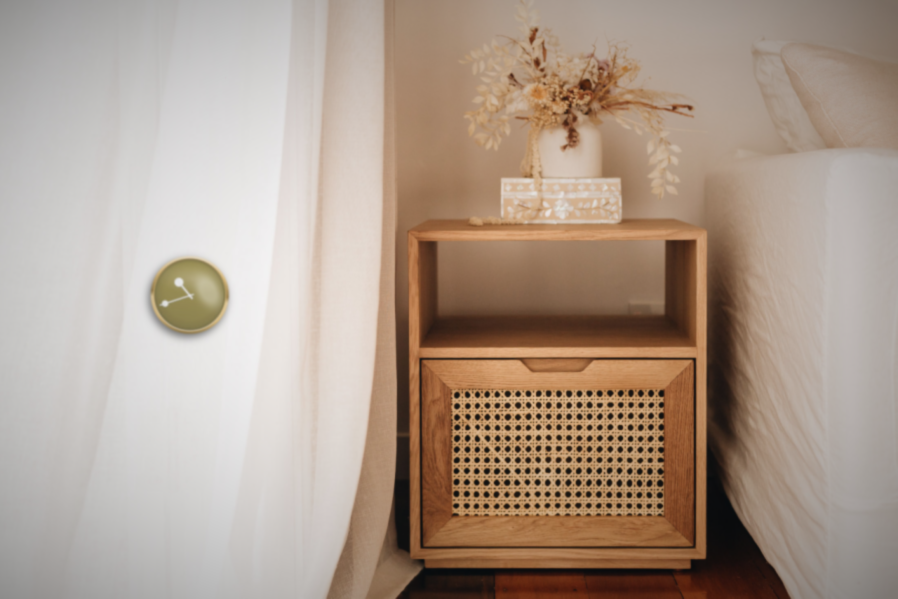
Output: 10h42
